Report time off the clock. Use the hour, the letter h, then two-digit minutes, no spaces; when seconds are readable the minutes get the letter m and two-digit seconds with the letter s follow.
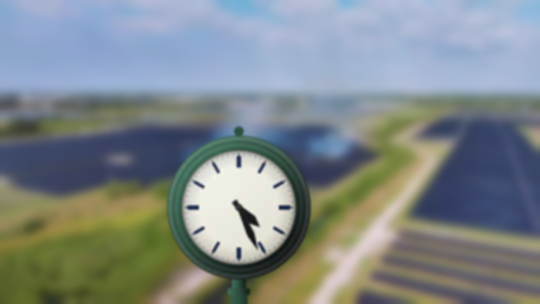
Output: 4h26
